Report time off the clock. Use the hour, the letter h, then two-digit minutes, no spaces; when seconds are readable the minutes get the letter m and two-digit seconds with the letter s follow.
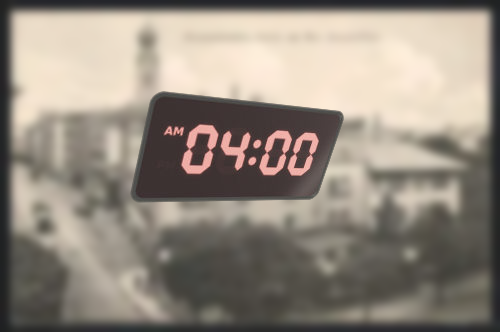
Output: 4h00
